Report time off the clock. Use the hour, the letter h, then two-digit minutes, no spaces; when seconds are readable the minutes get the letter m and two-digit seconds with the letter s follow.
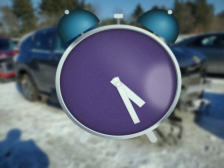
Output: 4h26
